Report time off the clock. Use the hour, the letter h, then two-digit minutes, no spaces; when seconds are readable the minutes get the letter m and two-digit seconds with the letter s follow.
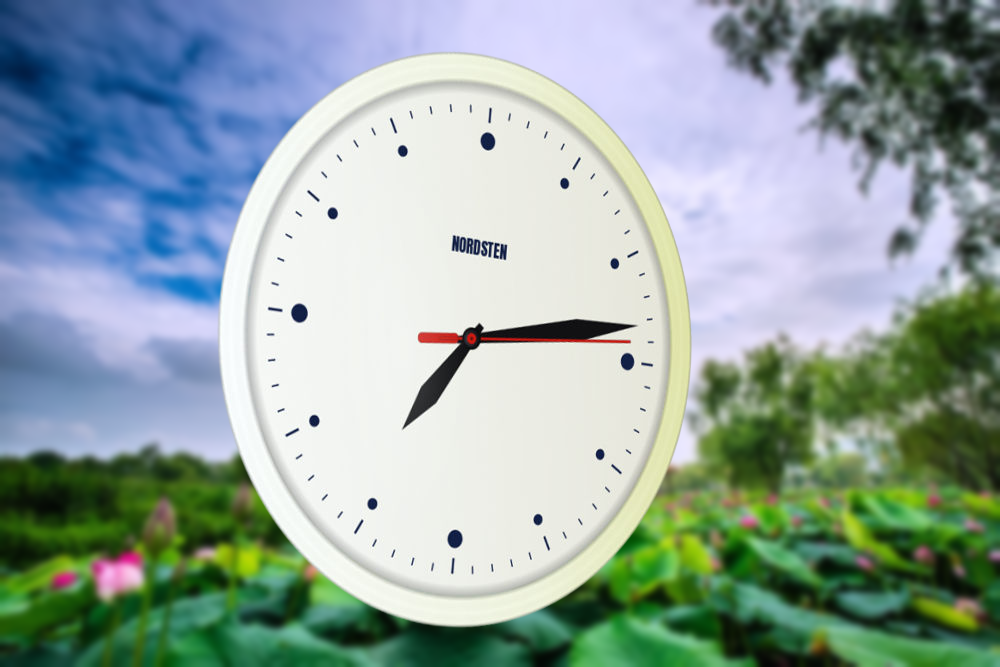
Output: 7h13m14s
